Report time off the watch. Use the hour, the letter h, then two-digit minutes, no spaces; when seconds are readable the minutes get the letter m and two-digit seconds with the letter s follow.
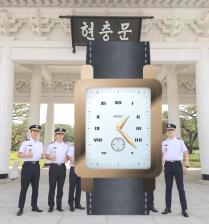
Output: 1h23
